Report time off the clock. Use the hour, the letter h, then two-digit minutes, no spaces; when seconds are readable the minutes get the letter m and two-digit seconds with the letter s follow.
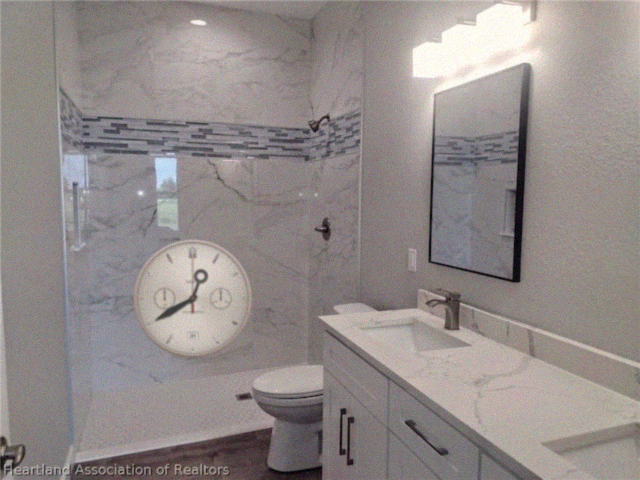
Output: 12h40
